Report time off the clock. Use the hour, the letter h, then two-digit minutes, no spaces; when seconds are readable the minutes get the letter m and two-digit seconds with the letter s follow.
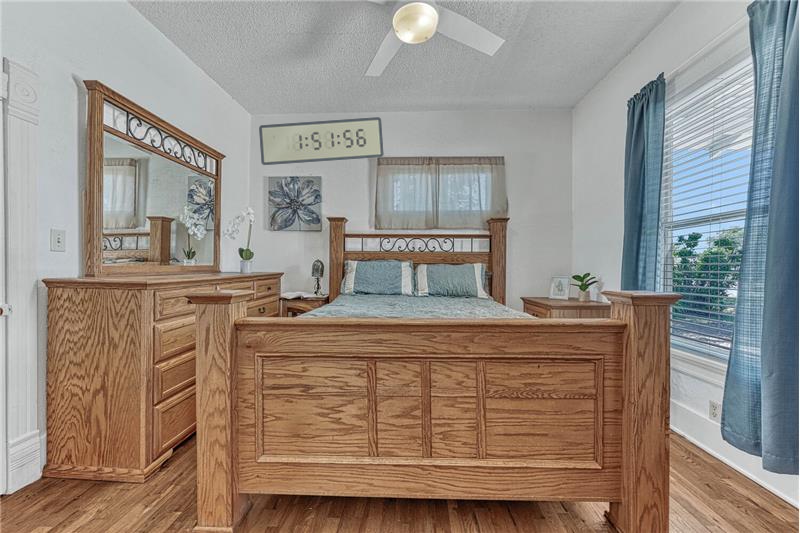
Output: 1h51m56s
